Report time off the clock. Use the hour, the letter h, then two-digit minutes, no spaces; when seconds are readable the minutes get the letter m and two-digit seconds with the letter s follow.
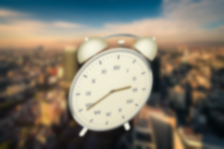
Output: 2h39
